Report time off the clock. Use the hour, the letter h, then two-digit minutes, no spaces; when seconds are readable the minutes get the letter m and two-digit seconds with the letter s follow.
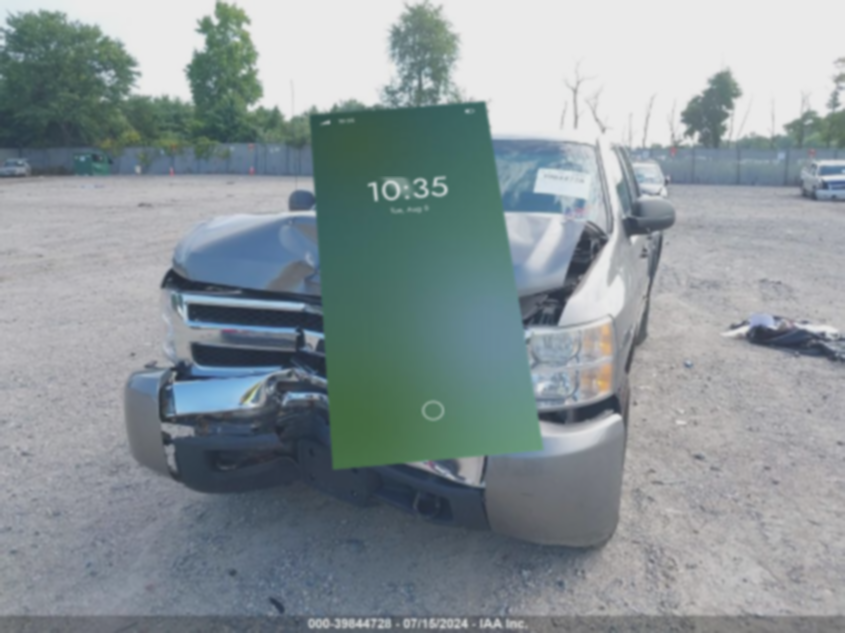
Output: 10h35
